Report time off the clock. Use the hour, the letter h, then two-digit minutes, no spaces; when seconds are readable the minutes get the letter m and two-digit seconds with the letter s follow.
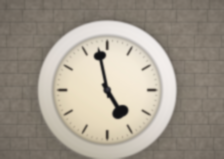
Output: 4h58
